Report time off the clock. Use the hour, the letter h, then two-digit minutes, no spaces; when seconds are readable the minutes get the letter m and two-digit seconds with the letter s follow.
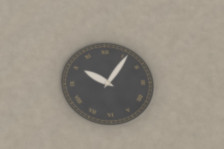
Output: 10h06
